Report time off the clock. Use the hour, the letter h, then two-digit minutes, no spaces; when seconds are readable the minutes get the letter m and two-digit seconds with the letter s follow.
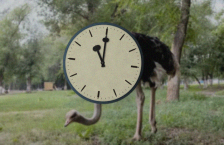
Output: 11h00
